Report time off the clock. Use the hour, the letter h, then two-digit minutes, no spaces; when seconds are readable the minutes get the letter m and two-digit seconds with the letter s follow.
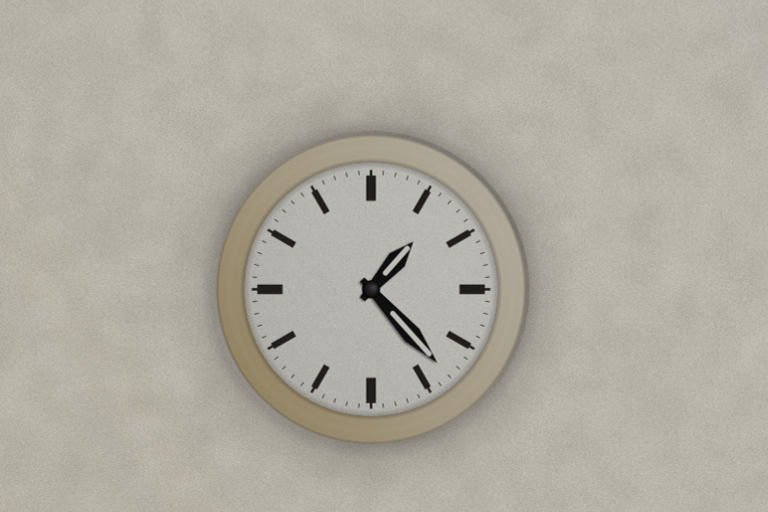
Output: 1h23
